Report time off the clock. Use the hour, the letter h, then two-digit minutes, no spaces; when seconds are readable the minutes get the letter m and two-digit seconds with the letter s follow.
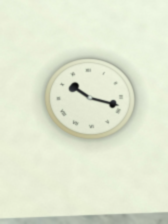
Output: 10h18
